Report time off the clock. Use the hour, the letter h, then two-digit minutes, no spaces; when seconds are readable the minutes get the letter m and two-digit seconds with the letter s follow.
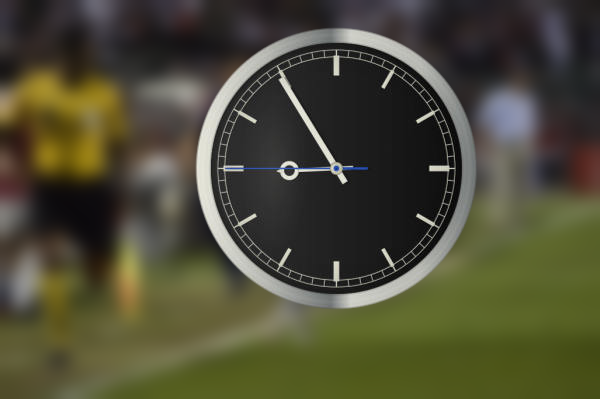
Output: 8h54m45s
